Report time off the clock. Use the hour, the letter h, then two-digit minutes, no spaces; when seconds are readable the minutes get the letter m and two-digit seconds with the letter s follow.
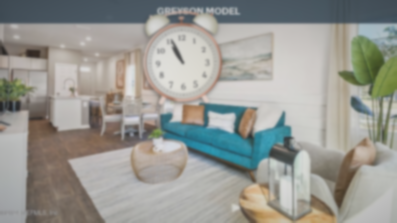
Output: 10h56
